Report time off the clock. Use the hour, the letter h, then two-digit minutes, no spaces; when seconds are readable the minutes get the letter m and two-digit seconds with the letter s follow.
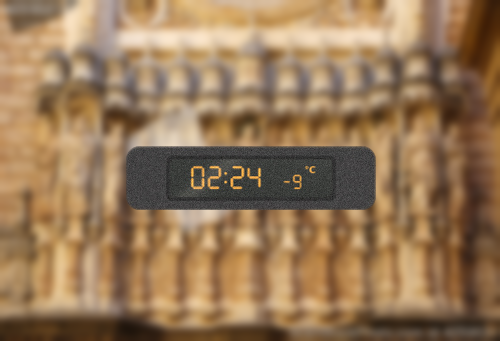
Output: 2h24
